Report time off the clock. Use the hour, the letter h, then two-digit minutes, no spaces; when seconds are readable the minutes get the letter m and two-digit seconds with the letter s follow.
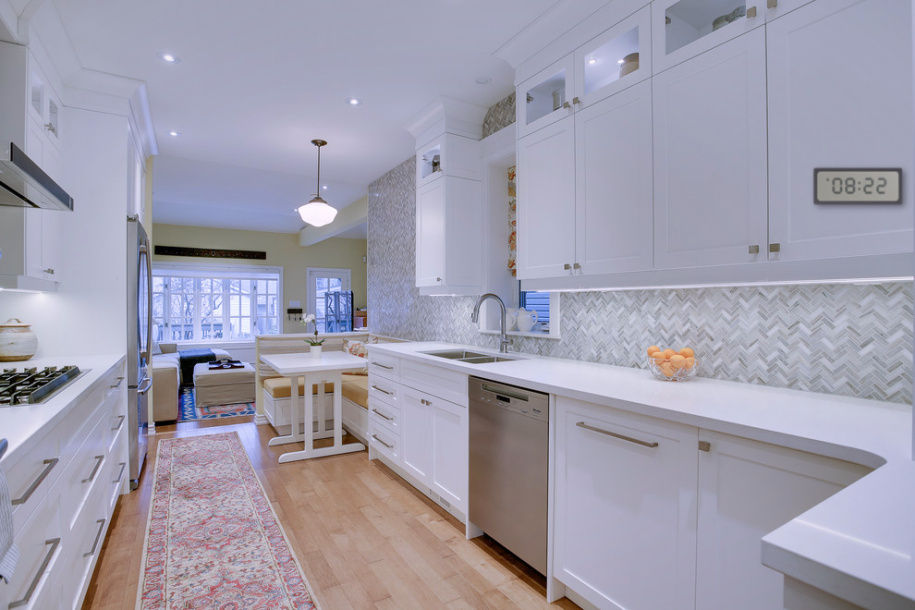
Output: 8h22
